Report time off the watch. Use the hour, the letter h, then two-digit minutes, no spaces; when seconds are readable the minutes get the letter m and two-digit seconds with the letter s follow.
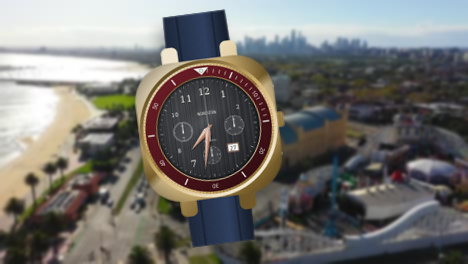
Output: 7h32
